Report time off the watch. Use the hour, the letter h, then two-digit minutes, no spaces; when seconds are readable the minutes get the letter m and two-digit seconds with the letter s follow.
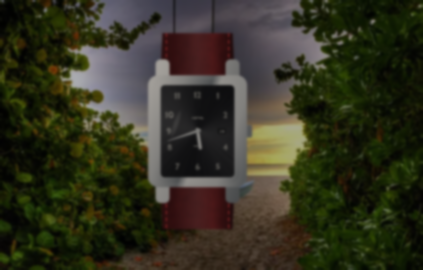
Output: 5h42
